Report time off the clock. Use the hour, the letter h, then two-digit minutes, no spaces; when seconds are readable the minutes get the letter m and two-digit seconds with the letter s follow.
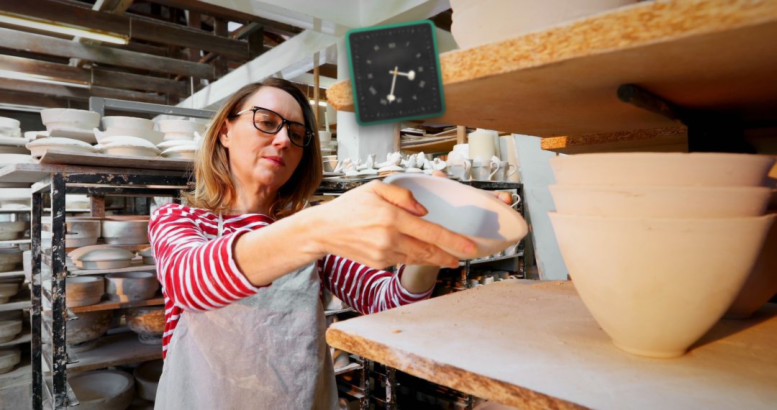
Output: 3h33
